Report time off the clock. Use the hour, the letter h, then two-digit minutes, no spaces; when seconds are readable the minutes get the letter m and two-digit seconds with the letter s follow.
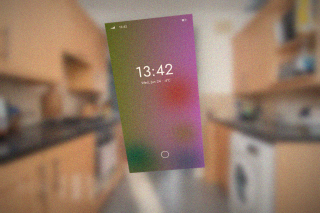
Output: 13h42
